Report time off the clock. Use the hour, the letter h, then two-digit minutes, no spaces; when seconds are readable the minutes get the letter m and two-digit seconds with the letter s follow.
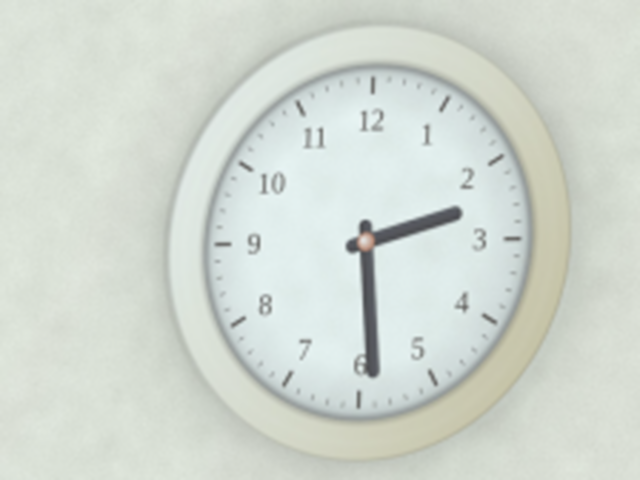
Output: 2h29
